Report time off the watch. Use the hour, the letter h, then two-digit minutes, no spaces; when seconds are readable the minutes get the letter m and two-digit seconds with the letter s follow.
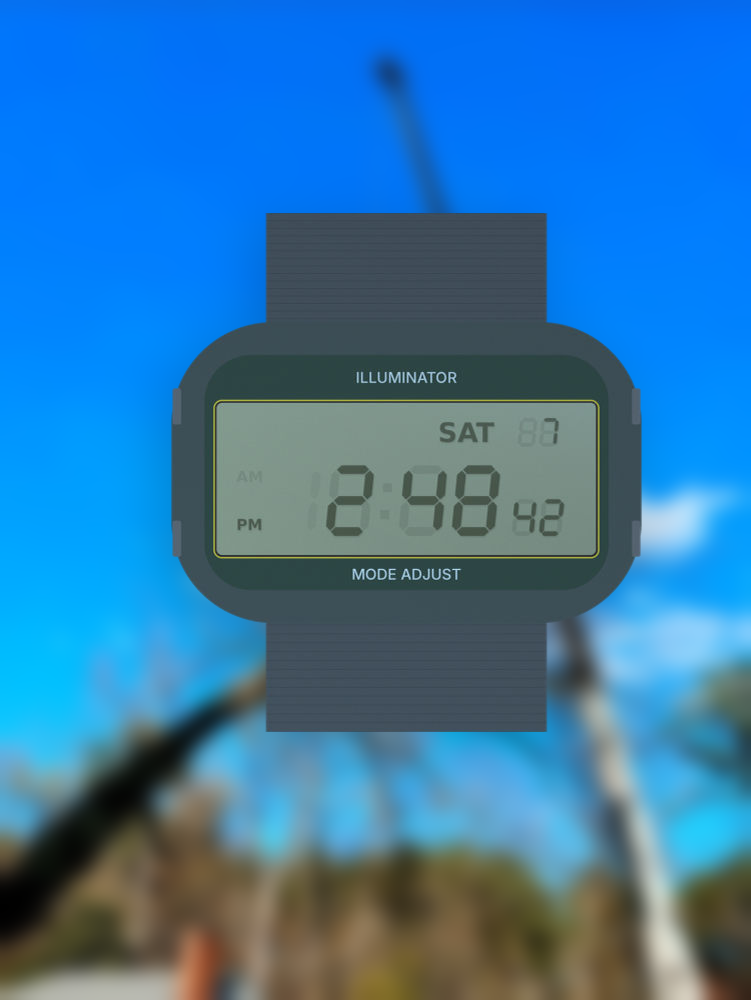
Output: 2h48m42s
